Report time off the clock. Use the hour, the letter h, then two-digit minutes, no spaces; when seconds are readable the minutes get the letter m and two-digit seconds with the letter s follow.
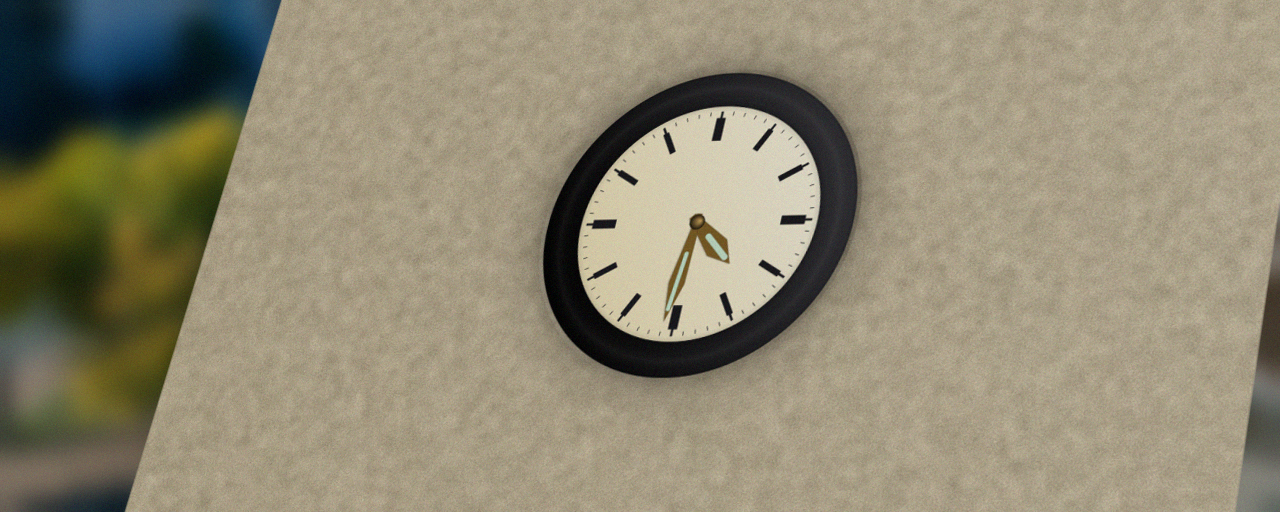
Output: 4h31
